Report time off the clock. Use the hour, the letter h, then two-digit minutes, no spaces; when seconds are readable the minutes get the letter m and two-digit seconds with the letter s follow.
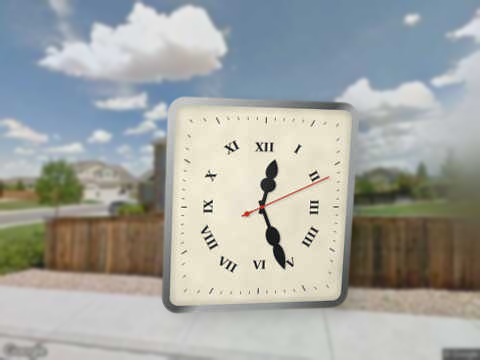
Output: 12h26m11s
